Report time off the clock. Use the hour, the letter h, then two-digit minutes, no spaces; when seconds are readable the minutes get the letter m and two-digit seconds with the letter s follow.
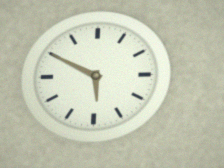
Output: 5h50
